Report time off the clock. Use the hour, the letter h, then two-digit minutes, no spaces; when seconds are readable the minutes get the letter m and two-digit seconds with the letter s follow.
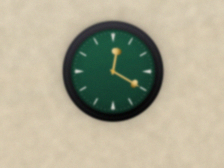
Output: 12h20
